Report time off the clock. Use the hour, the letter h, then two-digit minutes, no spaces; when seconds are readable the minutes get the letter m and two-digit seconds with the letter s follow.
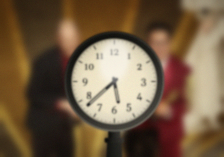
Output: 5h38
